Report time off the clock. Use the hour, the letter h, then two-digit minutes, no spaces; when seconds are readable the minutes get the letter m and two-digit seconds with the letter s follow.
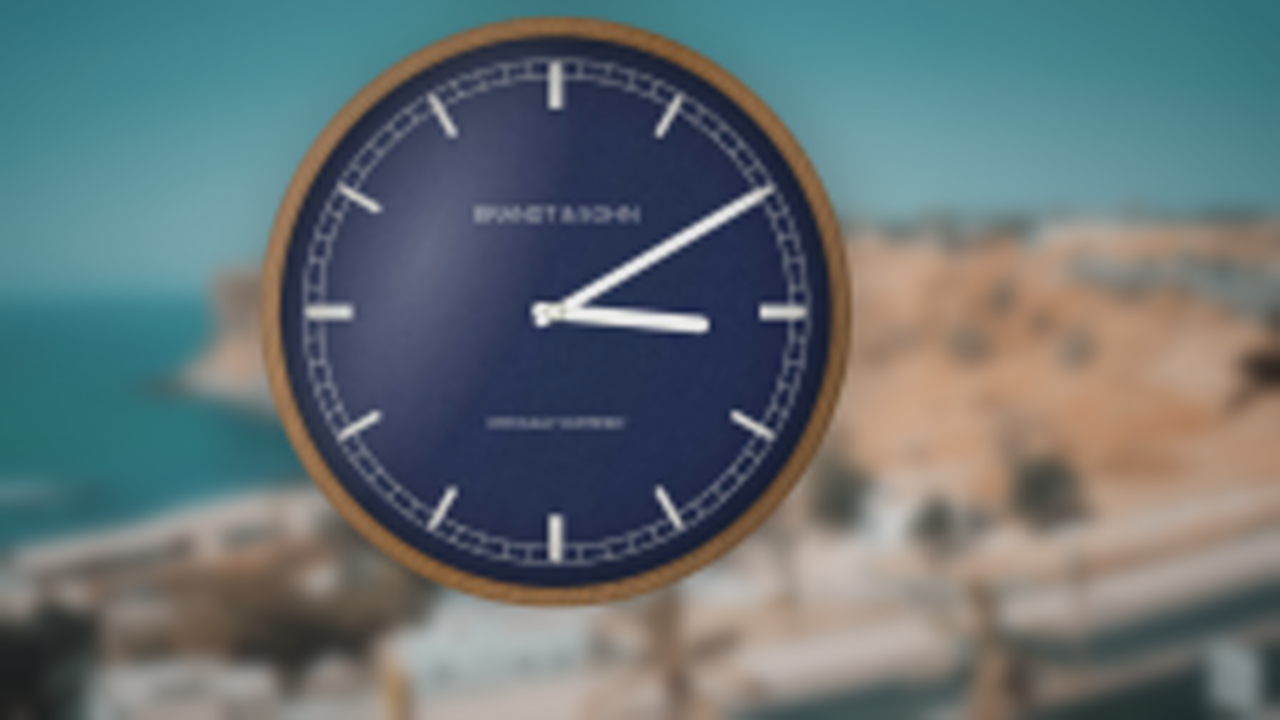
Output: 3h10
